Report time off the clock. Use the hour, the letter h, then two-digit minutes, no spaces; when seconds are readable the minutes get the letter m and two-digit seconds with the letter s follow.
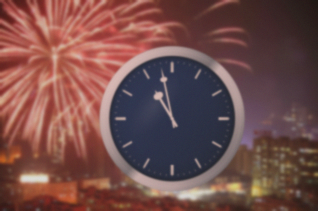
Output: 10h58
